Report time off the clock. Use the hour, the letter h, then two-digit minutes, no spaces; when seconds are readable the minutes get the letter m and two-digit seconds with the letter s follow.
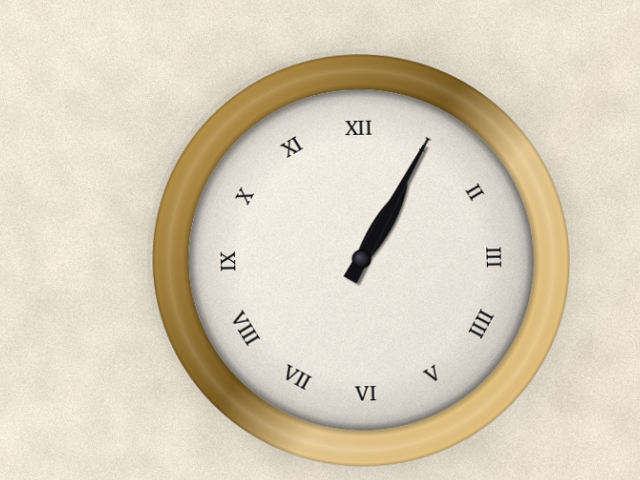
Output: 1h05
